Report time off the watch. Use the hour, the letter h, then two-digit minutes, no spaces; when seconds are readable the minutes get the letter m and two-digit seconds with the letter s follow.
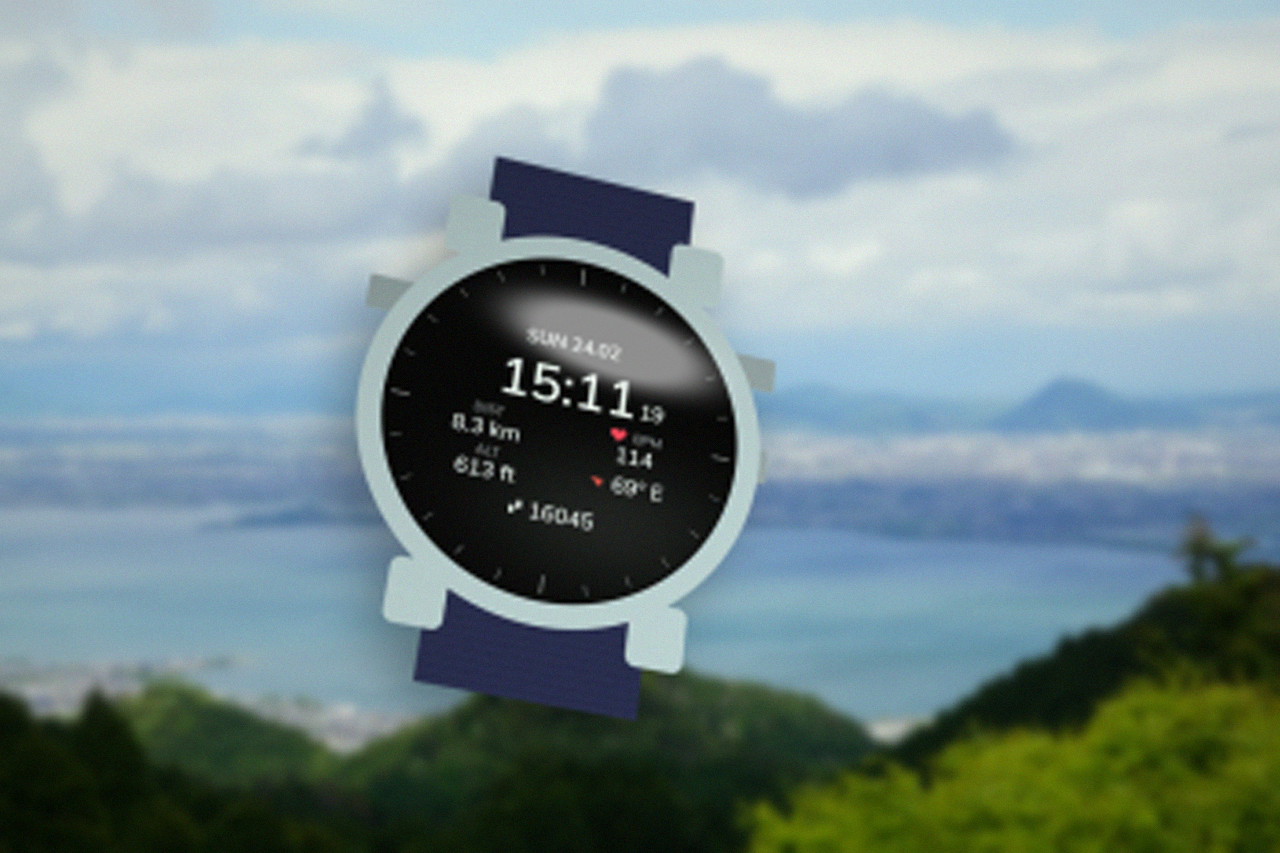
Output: 15h11
